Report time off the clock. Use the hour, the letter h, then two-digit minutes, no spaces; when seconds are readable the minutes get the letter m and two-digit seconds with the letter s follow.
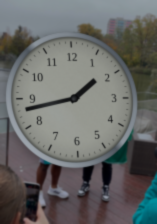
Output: 1h43
